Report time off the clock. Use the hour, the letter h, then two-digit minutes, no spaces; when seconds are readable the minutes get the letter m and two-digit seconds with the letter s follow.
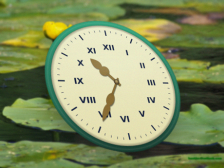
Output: 10h35
